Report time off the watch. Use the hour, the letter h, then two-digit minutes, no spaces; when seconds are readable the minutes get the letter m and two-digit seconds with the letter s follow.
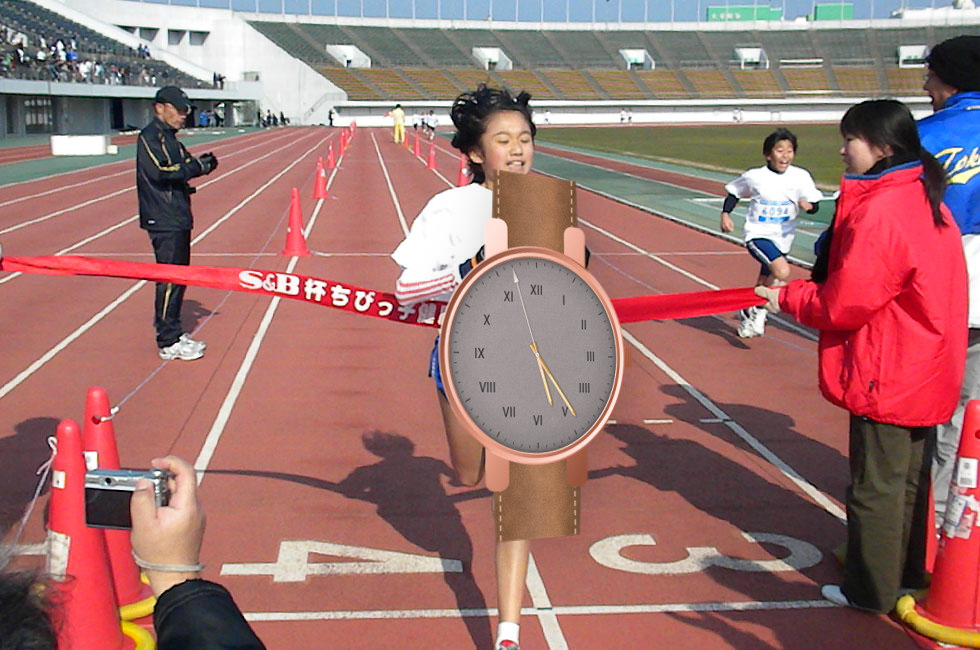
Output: 5h23m57s
